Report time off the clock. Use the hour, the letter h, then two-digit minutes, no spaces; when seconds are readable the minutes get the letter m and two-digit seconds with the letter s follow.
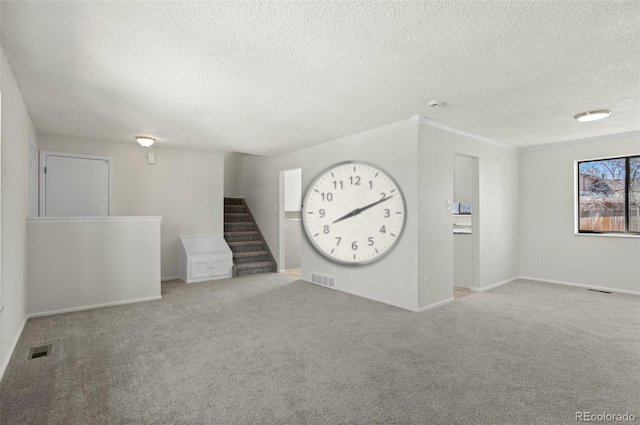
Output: 8h11
